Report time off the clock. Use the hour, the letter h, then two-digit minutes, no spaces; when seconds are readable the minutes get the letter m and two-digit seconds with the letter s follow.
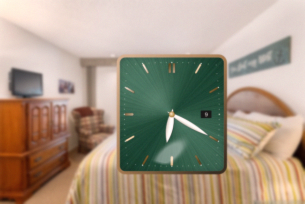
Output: 6h20
